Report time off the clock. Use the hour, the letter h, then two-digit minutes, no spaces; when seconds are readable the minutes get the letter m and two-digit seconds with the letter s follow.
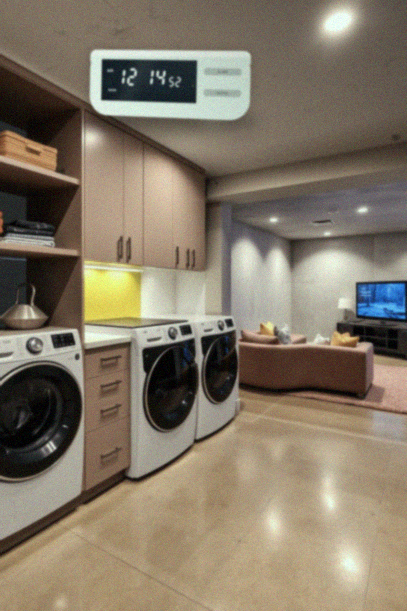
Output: 12h14
